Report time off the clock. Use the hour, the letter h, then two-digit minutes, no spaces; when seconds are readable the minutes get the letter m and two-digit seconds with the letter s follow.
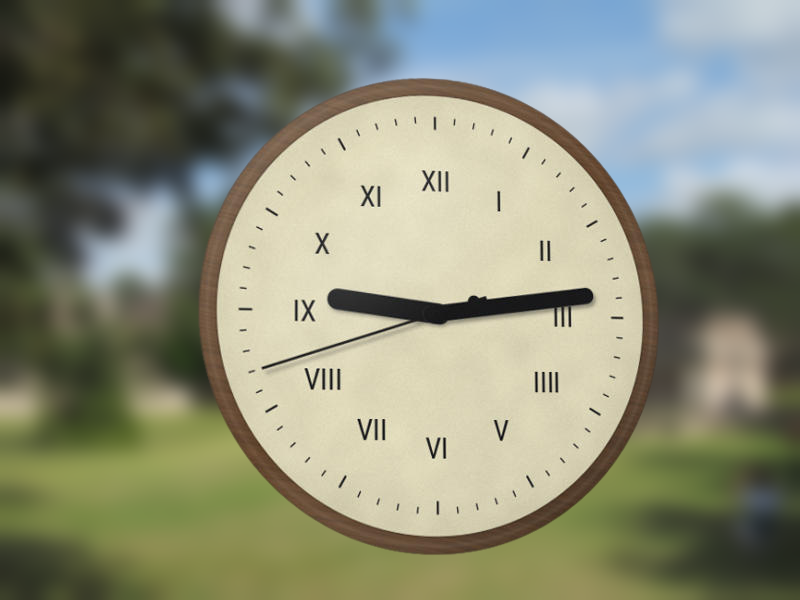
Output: 9h13m42s
